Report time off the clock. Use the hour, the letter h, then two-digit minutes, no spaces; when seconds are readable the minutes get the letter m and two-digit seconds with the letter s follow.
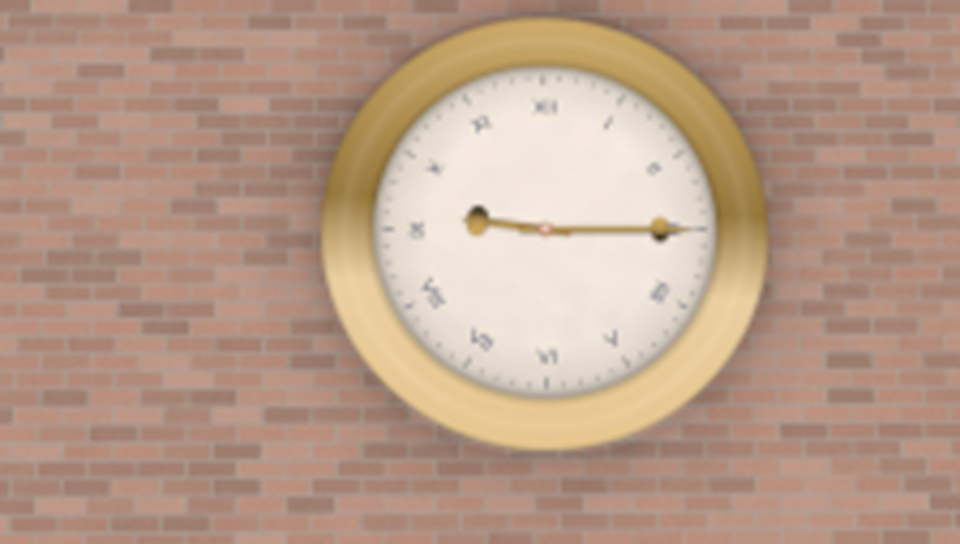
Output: 9h15
